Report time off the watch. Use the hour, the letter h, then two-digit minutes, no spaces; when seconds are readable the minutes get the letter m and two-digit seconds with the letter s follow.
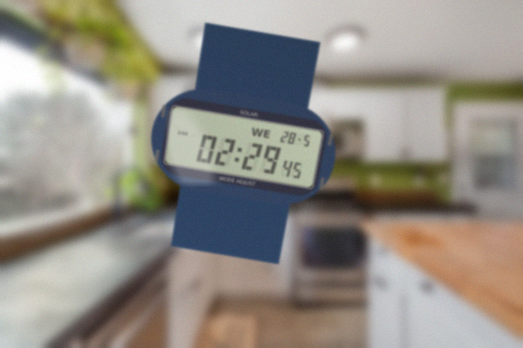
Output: 2h29m45s
